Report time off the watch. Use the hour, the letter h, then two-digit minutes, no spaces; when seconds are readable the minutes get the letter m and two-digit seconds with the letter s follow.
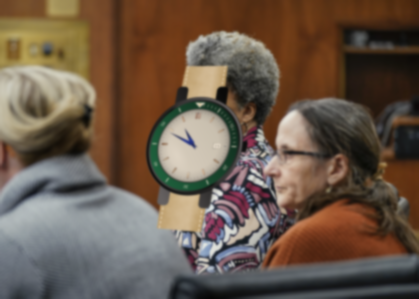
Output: 10h49
